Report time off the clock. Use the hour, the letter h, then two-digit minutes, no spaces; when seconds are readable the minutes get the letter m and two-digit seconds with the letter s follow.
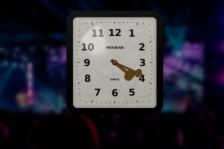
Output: 4h19
